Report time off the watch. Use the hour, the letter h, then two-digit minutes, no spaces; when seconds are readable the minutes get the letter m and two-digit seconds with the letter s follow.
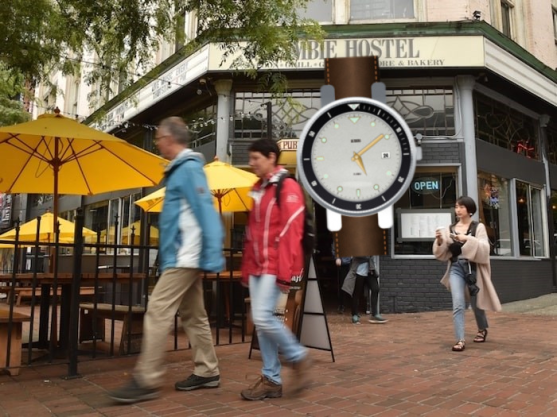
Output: 5h09
